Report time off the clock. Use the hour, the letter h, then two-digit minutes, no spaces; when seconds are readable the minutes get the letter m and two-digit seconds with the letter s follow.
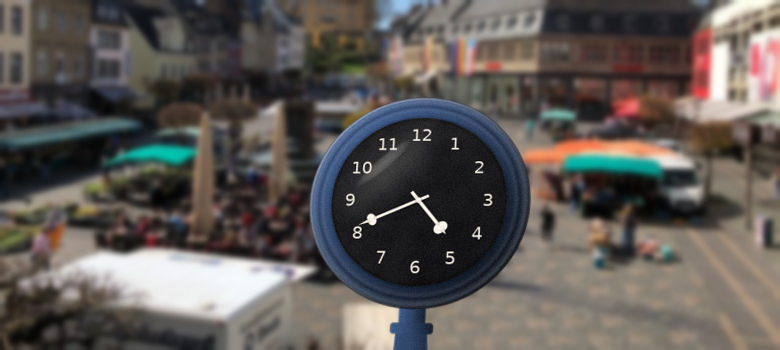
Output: 4h41
